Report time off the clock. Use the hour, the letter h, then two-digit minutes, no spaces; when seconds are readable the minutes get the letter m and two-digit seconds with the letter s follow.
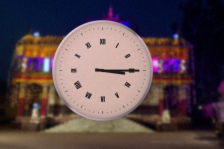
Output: 3h15
